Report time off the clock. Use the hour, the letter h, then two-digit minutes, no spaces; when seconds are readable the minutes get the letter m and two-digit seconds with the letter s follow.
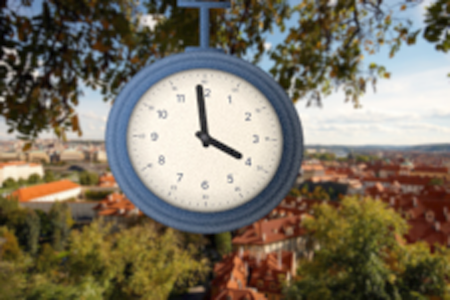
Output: 3h59
